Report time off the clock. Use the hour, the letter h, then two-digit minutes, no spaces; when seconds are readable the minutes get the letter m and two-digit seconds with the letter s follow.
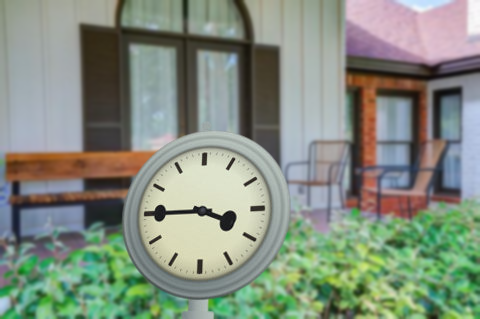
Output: 3h45
